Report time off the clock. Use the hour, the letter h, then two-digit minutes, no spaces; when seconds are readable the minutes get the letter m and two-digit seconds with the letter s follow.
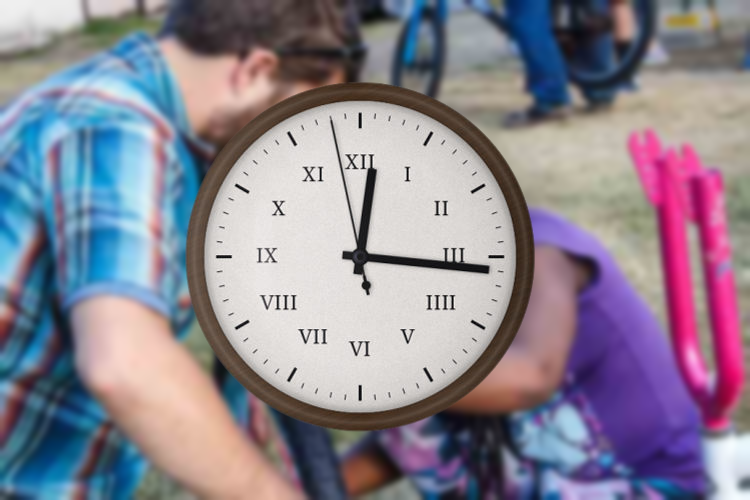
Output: 12h15m58s
